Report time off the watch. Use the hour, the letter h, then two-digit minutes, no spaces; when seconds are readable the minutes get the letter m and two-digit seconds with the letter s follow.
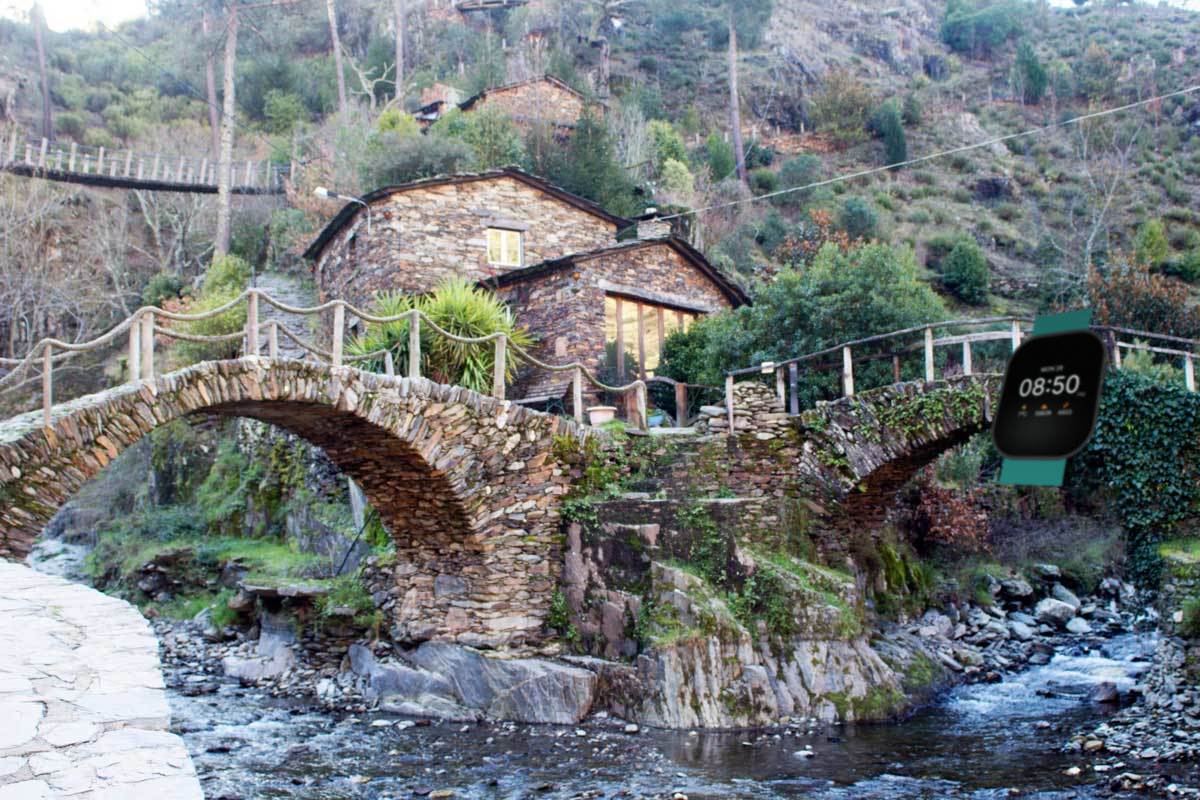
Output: 8h50
